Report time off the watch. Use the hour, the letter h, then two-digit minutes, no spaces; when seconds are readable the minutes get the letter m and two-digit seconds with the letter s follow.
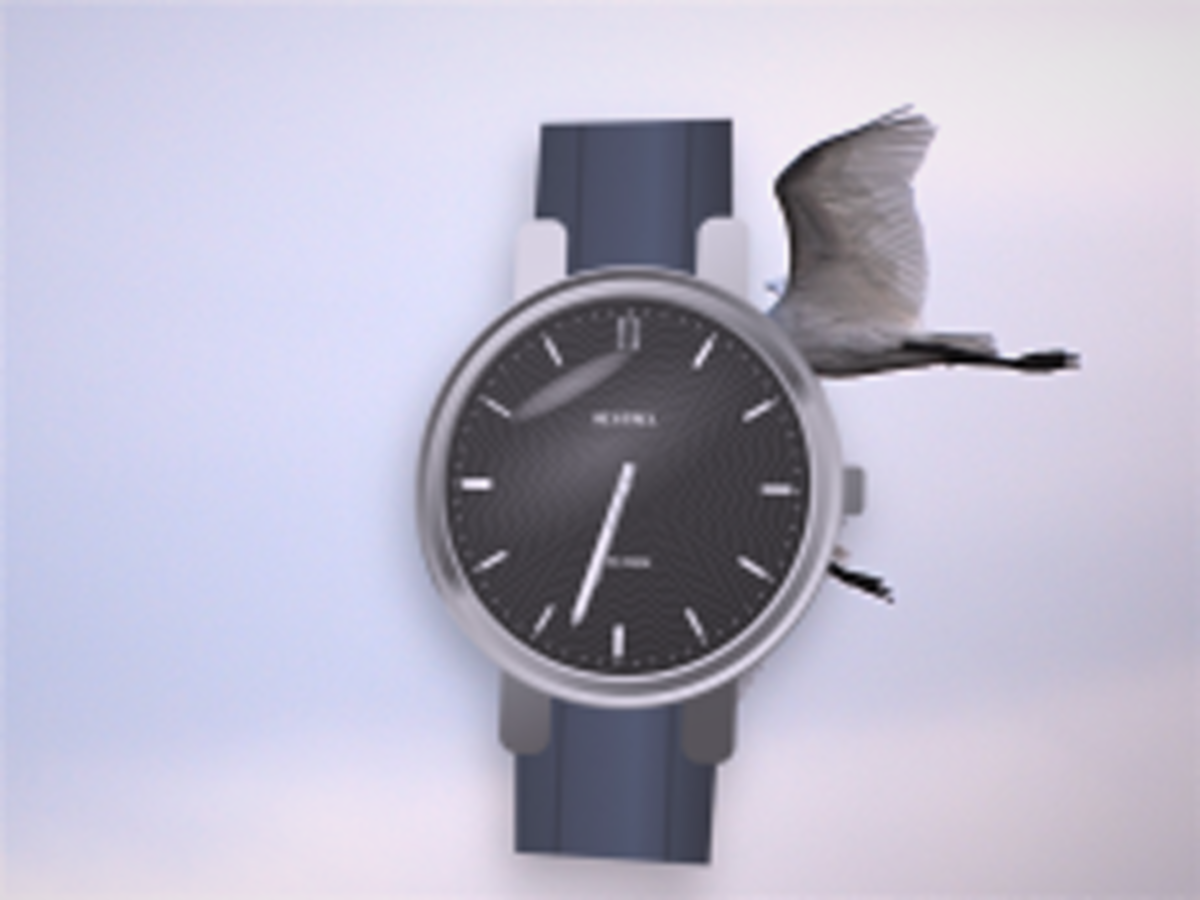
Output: 6h33
